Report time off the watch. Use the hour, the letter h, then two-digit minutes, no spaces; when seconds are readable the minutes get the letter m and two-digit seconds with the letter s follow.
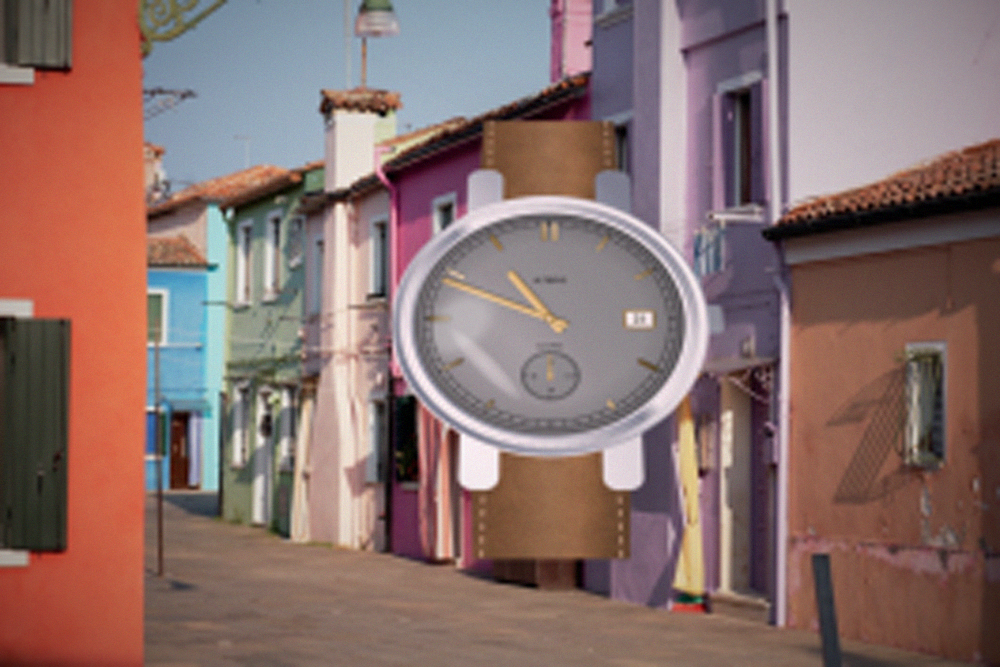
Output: 10h49
